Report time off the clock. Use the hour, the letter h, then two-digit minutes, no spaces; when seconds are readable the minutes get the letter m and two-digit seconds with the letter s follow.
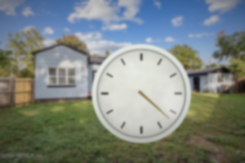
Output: 4h22
